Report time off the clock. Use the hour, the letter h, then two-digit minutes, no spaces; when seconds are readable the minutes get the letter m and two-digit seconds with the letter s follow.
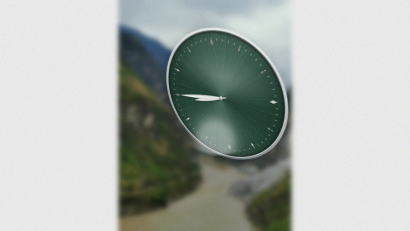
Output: 8h45
